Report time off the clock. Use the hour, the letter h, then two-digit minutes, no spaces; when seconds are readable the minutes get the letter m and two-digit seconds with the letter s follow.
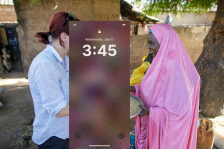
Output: 3h45
